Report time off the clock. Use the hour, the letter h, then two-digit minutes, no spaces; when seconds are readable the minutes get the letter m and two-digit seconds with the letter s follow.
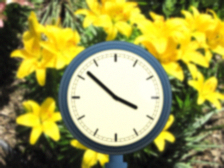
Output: 3h52
